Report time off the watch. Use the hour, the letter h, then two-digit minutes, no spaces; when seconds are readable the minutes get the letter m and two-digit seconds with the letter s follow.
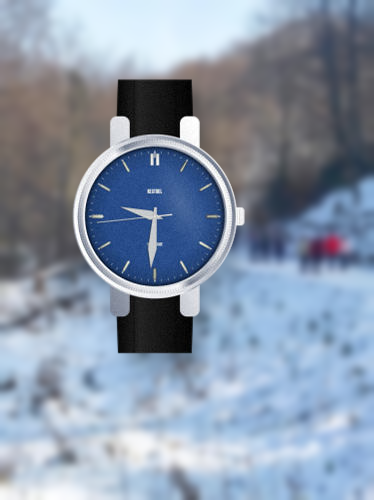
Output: 9h30m44s
